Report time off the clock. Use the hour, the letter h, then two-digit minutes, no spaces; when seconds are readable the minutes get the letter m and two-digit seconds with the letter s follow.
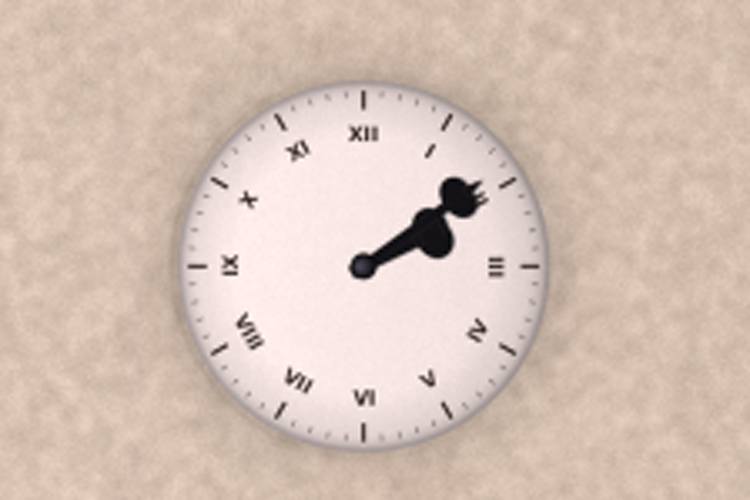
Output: 2h09
